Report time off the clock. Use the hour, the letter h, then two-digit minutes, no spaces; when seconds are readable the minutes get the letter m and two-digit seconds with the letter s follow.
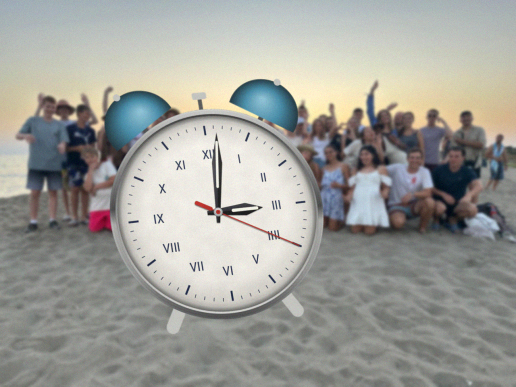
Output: 3h01m20s
